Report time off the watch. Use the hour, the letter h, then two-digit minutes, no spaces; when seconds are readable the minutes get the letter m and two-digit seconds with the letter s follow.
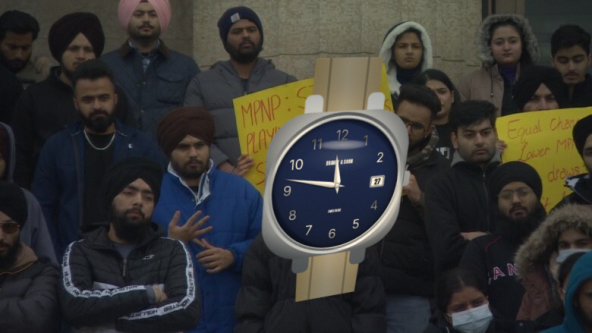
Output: 11h47
